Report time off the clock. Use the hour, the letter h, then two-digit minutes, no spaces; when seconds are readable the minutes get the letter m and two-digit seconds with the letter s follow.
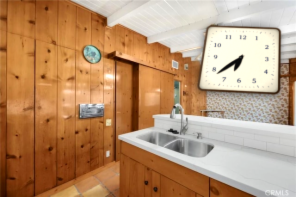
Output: 6h38
